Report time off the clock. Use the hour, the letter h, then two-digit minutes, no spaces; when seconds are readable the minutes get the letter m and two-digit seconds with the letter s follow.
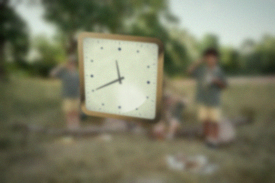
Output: 11h40
